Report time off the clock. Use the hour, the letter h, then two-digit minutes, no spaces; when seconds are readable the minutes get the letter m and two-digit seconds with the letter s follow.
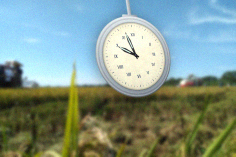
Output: 9h57
